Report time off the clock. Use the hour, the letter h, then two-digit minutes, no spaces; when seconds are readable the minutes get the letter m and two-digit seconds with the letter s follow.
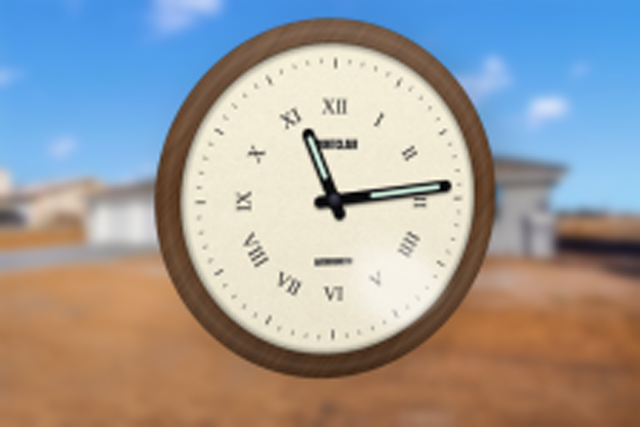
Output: 11h14
